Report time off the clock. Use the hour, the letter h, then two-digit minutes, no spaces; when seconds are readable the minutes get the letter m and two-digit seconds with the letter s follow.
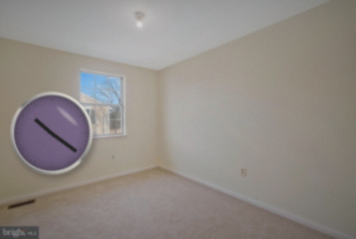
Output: 10h21
